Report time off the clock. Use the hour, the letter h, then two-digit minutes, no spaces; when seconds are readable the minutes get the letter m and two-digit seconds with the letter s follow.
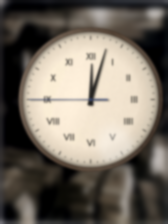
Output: 12h02m45s
